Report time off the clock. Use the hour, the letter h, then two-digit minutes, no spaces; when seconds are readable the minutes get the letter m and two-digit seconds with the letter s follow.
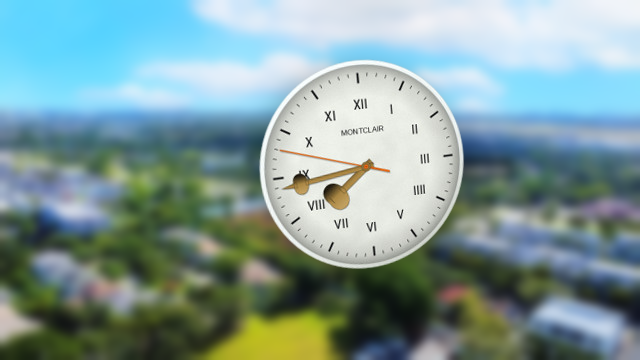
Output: 7h43m48s
